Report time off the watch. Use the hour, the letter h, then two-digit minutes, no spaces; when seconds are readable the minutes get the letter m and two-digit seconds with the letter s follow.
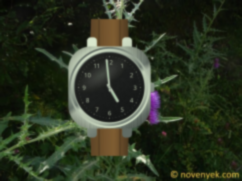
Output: 4h59
